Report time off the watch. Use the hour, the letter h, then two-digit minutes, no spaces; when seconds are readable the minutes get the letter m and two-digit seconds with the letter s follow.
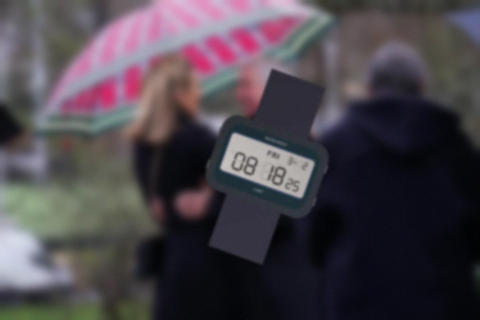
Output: 8h18
